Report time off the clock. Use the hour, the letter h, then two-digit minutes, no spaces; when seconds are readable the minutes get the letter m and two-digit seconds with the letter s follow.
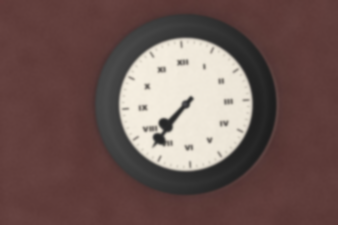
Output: 7h37
